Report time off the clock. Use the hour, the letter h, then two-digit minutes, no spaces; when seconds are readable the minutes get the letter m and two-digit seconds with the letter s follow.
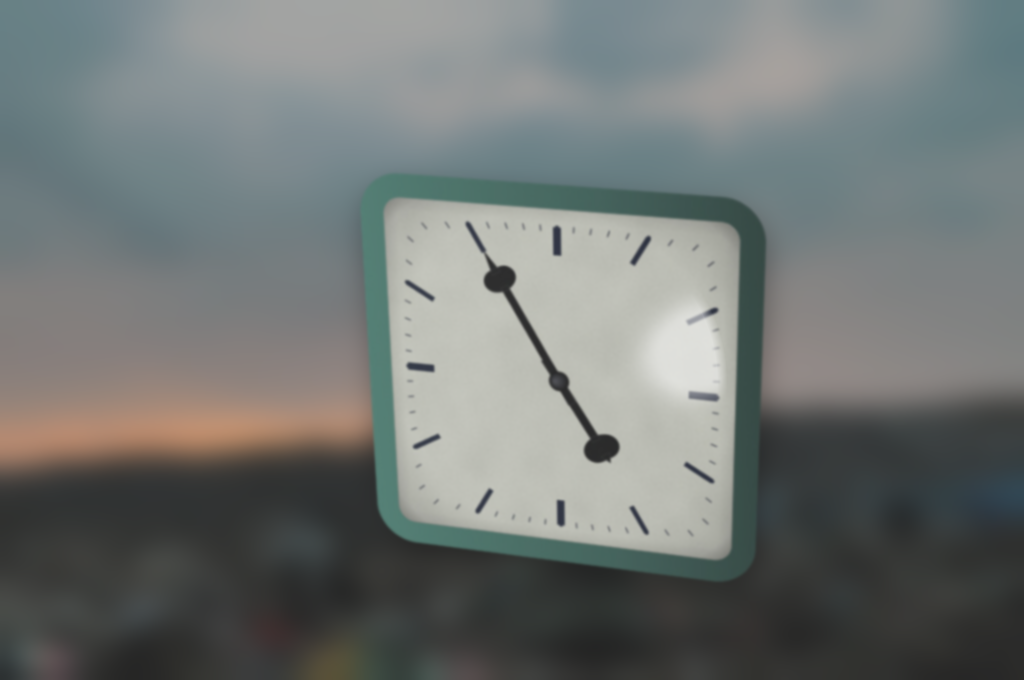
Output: 4h55
